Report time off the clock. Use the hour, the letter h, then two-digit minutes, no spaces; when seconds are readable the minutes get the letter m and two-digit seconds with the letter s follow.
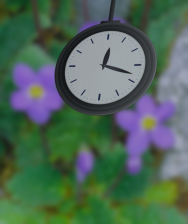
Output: 12h18
